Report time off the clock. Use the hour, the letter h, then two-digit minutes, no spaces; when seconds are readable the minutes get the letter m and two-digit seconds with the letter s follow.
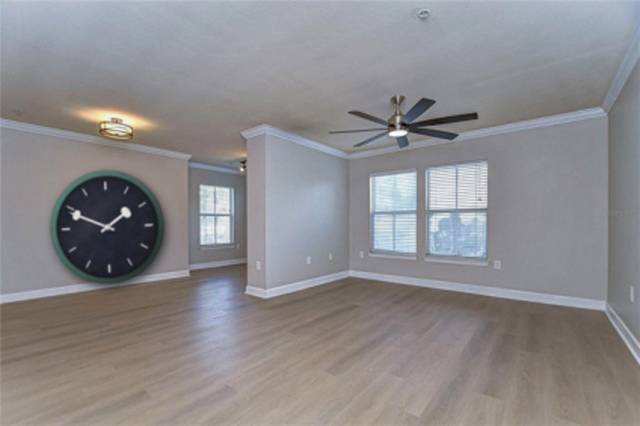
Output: 1h49
